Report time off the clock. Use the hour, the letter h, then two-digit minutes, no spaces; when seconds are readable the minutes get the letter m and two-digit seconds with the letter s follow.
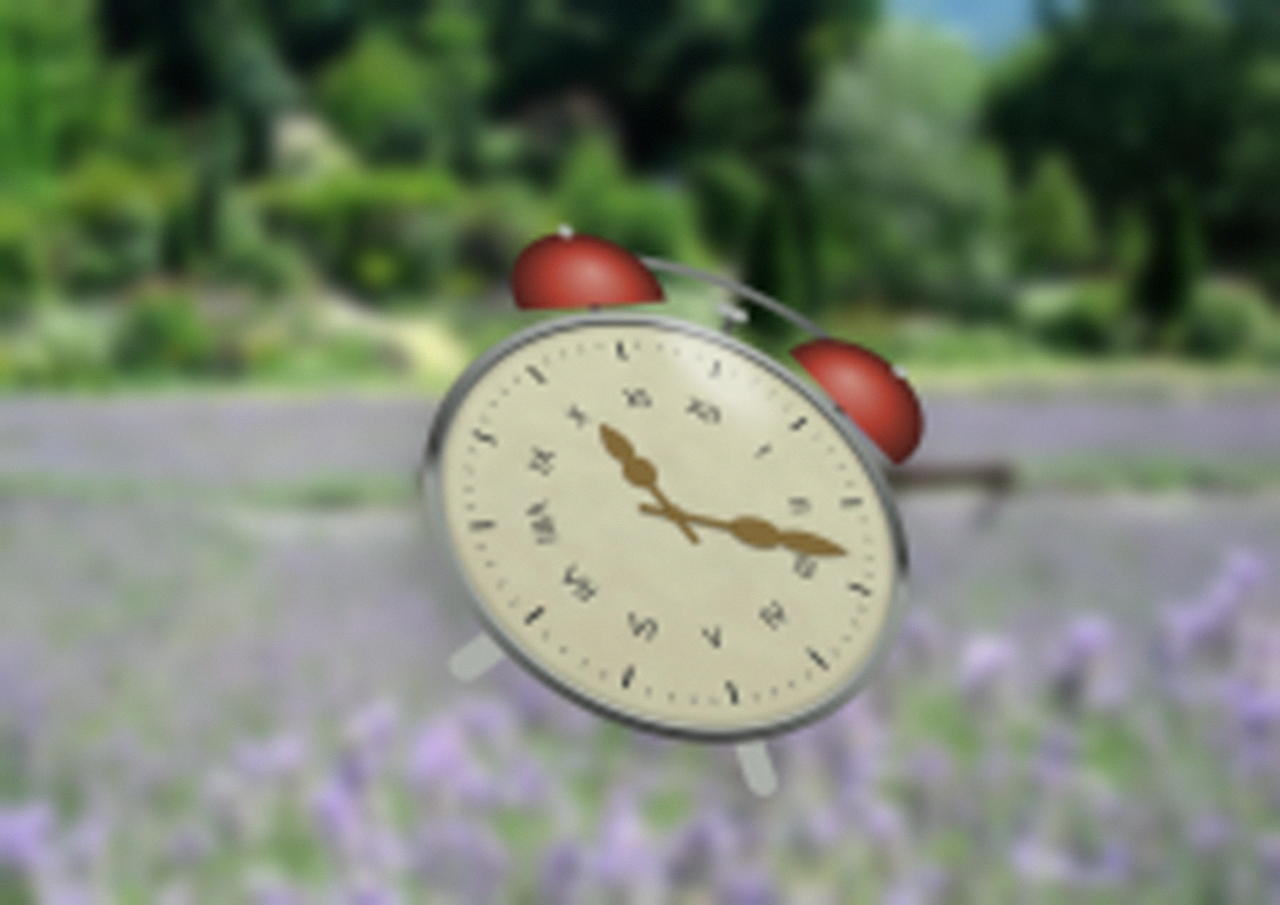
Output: 10h13
